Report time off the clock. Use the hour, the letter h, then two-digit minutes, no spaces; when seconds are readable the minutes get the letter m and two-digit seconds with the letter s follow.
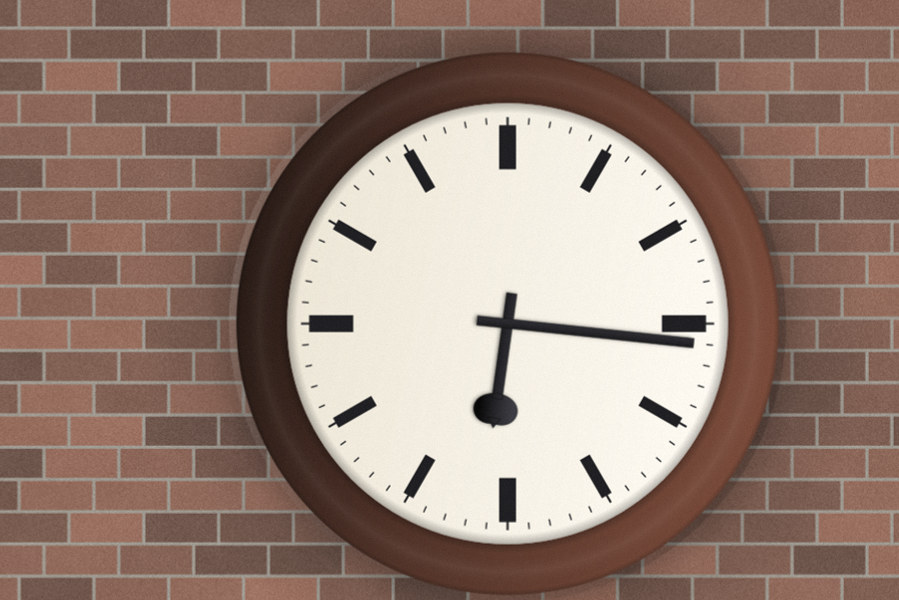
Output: 6h16
